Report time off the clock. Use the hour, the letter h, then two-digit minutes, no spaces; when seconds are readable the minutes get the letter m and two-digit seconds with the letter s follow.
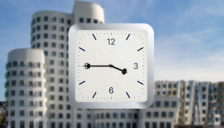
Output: 3h45
